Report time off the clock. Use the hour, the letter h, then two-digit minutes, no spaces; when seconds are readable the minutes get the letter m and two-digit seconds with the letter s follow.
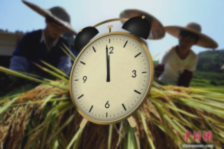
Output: 11h59
